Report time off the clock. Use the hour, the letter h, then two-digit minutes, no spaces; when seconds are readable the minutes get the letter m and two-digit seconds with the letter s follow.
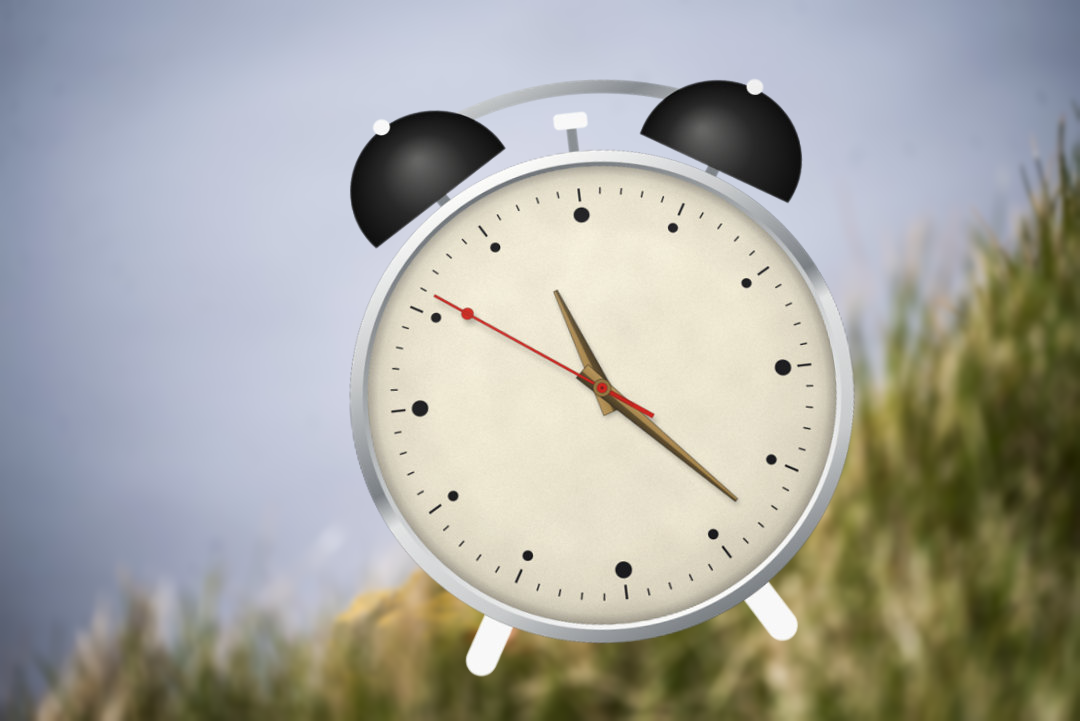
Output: 11h22m51s
